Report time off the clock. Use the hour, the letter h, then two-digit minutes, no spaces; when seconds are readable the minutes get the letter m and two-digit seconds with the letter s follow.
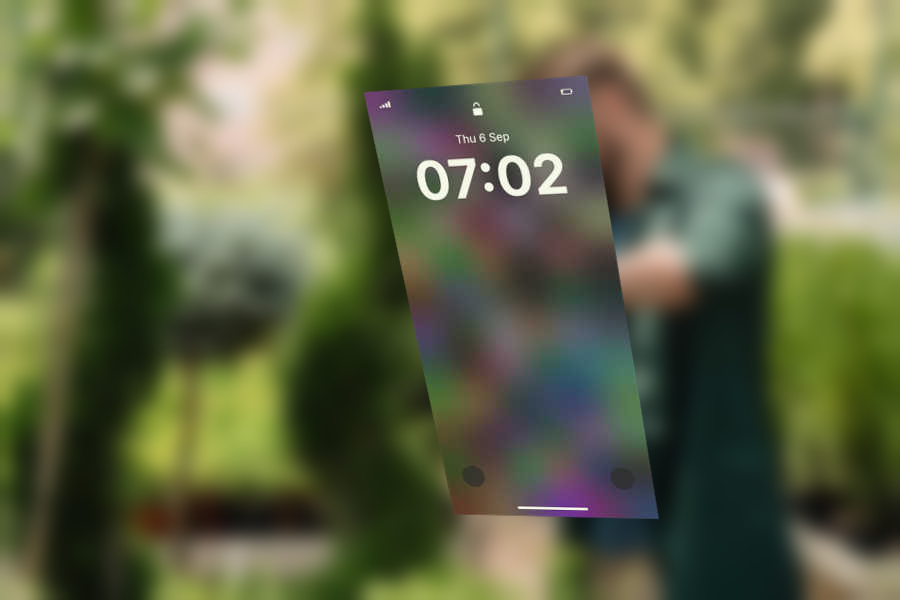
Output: 7h02
